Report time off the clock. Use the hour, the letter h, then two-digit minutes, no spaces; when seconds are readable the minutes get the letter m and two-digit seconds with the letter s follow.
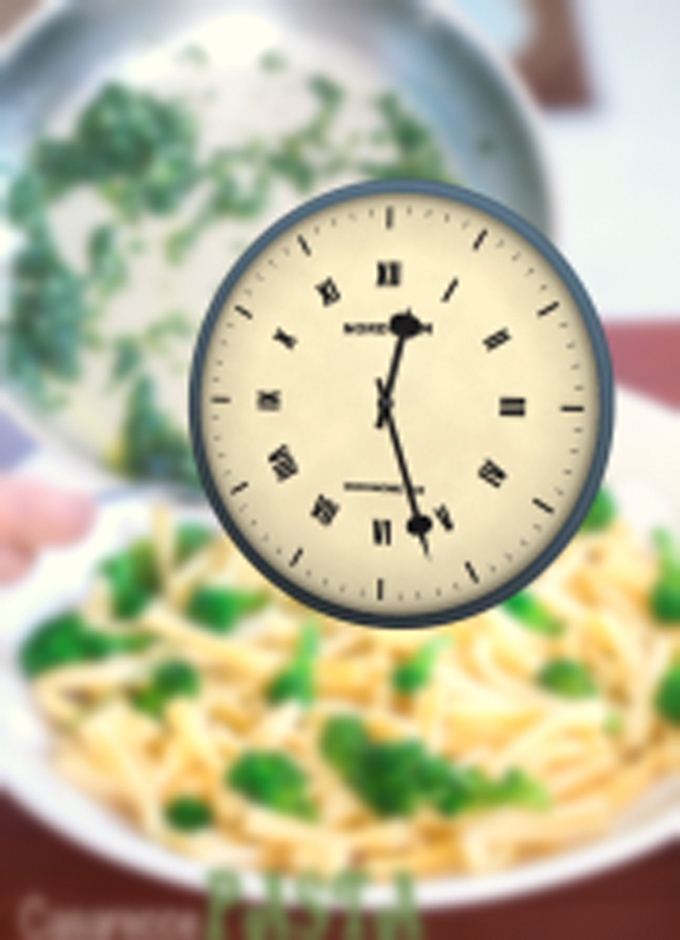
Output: 12h27
